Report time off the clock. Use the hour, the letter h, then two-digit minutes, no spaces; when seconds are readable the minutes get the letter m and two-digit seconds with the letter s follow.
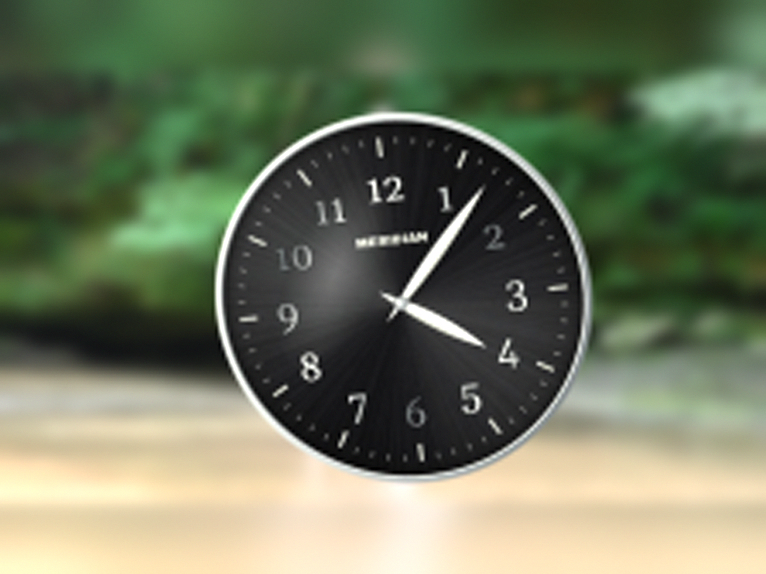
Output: 4h07
